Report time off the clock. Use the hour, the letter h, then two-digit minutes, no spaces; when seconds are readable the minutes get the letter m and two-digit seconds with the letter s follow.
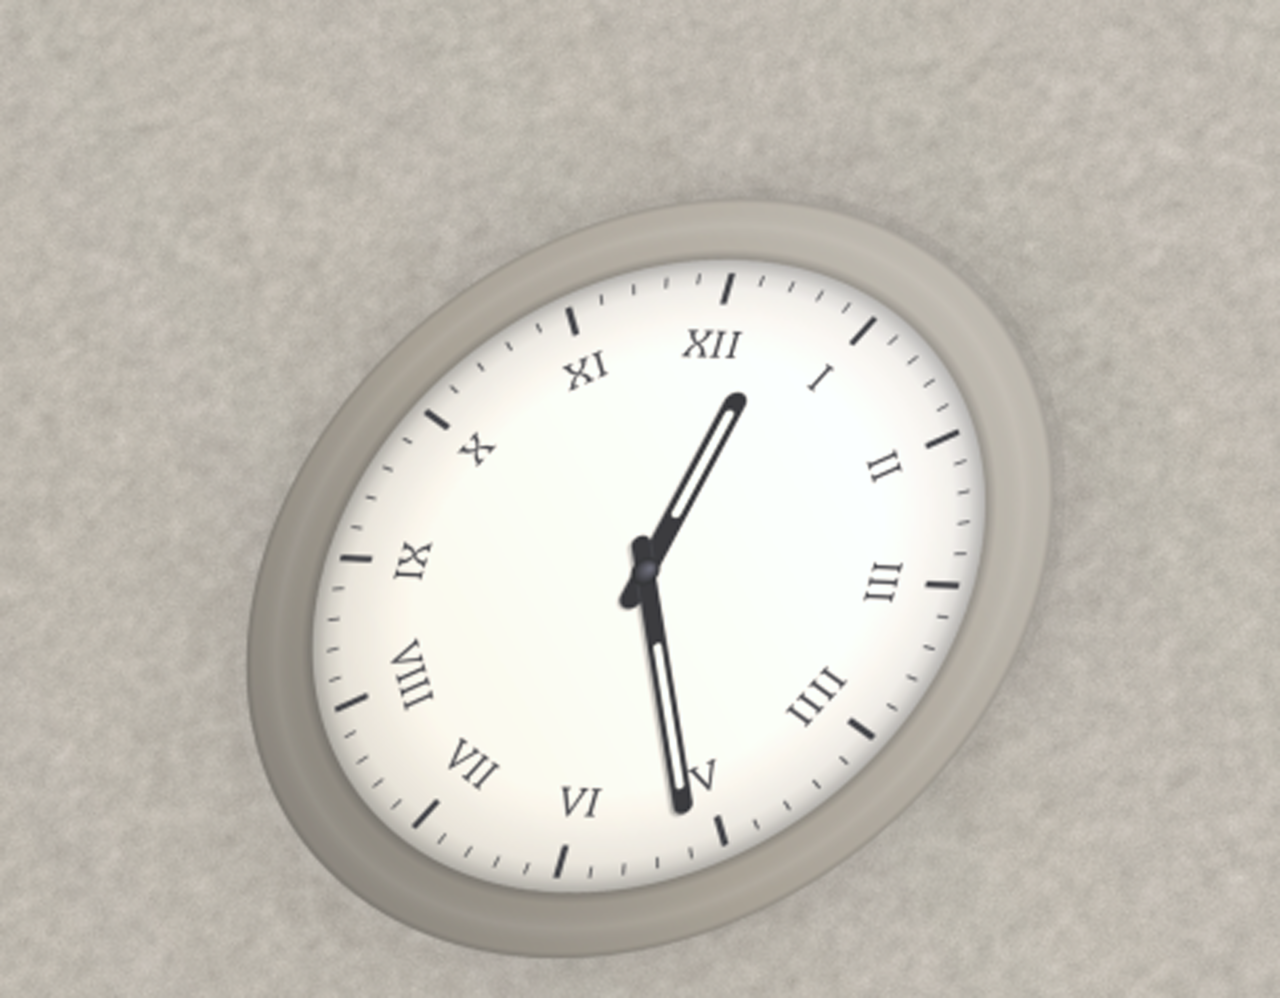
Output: 12h26
